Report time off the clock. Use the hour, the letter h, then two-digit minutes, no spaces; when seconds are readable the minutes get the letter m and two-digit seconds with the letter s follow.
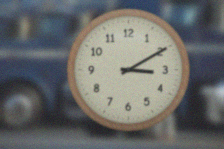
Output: 3h10
